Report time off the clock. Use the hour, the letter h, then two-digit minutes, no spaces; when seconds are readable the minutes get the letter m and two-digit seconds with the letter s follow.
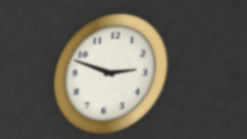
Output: 2h48
